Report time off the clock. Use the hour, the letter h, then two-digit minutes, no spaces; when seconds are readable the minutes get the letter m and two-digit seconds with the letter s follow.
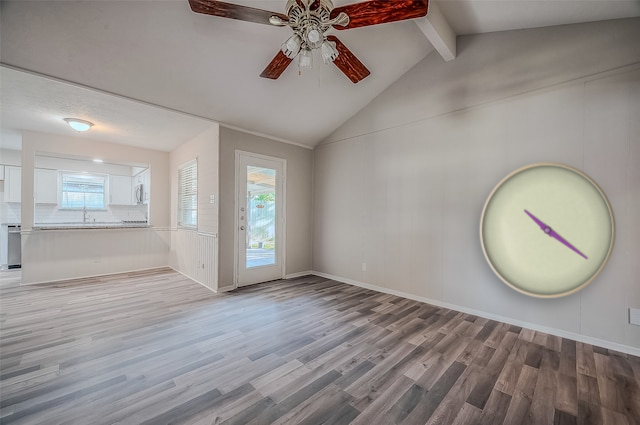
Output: 10h21
